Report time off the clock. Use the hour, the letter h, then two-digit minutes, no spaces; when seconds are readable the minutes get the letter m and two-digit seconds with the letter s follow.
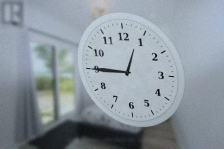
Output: 12h45
